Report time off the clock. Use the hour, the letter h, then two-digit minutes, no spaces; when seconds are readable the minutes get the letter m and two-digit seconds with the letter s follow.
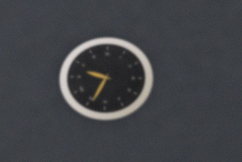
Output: 9h34
